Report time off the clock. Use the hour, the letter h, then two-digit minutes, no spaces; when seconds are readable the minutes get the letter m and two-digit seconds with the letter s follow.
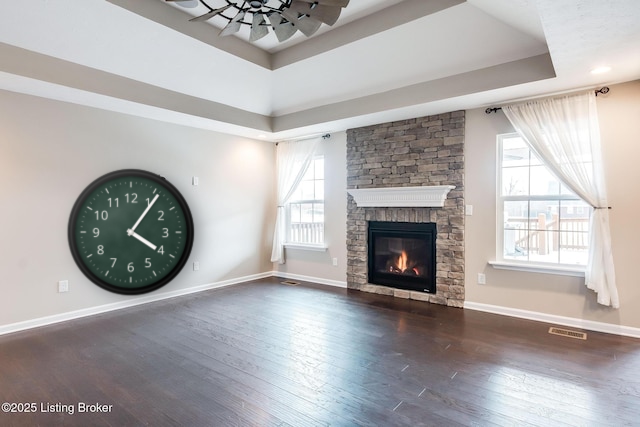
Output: 4h06
